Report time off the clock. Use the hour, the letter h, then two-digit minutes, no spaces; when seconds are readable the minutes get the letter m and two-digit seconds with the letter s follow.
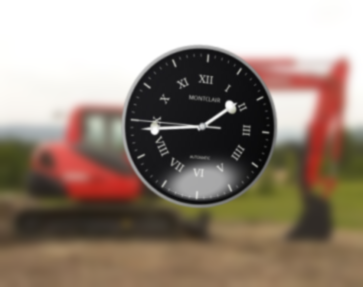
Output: 1h43m45s
